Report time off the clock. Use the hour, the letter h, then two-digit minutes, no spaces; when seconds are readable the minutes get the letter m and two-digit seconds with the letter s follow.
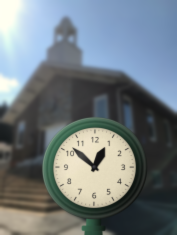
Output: 12h52
